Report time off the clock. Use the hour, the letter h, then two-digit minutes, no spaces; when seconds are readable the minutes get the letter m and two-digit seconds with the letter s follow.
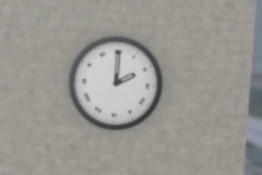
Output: 2h00
